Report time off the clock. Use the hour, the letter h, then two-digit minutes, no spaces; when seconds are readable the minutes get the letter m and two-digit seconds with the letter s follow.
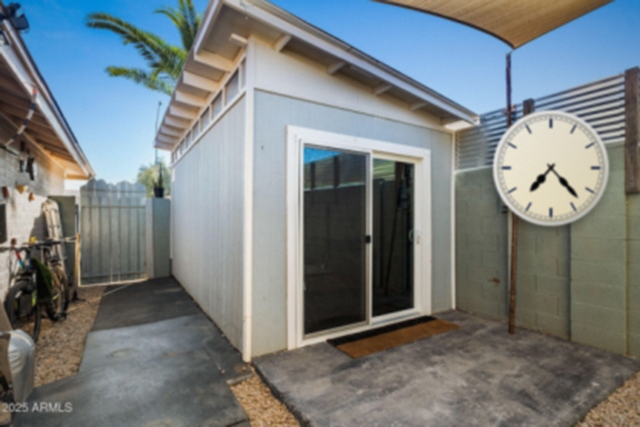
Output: 7h23
